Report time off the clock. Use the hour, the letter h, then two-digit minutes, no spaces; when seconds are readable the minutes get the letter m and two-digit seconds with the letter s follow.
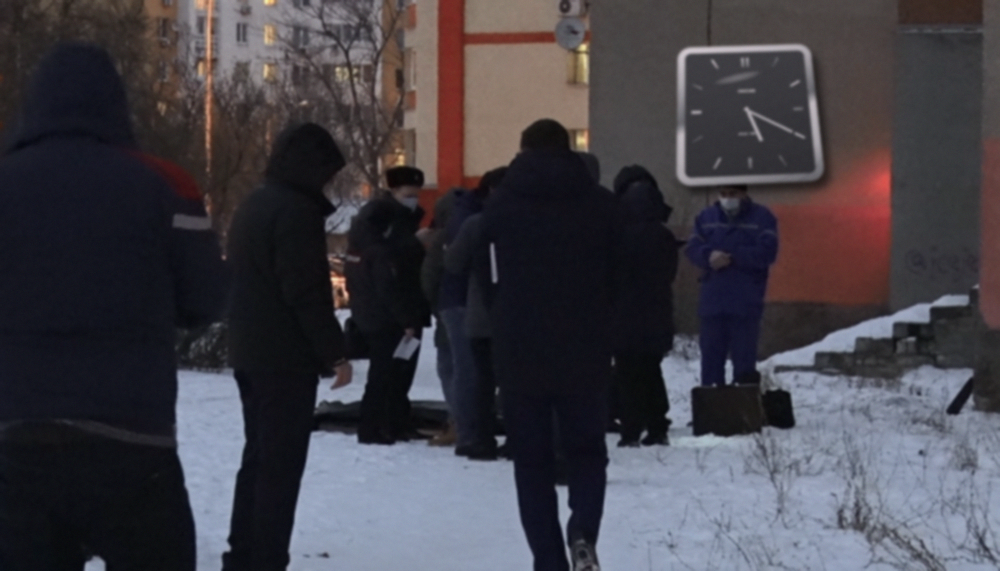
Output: 5h20
